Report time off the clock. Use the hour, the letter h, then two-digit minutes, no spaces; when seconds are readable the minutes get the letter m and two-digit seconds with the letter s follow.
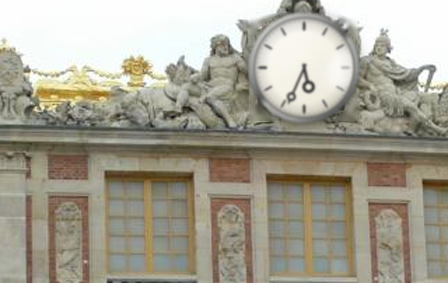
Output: 5h34
